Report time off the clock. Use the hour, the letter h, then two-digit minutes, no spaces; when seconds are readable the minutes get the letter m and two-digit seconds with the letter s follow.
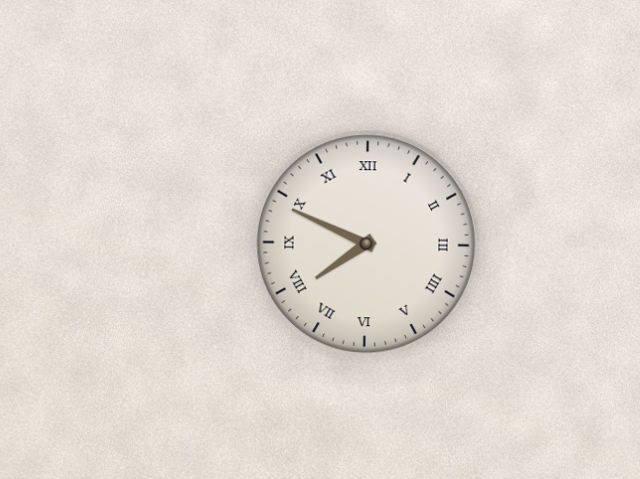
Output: 7h49
